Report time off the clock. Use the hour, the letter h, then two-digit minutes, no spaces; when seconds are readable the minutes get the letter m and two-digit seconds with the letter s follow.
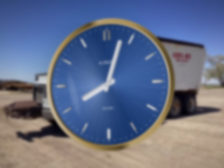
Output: 8h03
